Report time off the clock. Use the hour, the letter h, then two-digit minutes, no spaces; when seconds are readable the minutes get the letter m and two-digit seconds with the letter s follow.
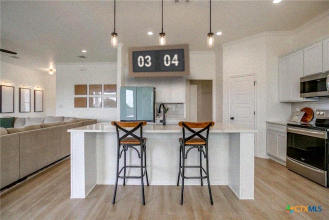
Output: 3h04
